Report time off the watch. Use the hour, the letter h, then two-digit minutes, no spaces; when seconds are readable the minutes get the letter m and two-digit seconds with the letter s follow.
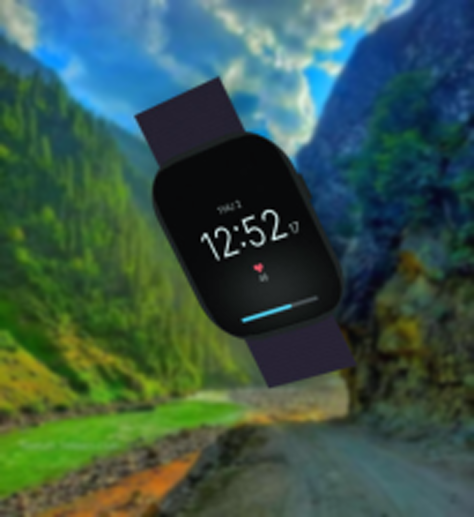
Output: 12h52
